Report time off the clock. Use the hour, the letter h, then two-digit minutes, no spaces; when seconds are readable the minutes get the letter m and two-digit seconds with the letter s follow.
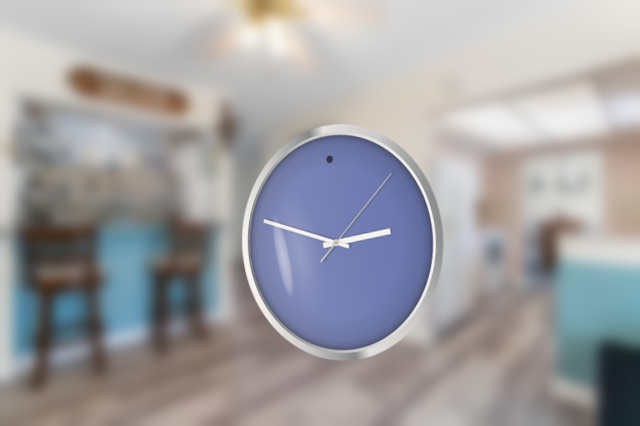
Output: 2h48m08s
